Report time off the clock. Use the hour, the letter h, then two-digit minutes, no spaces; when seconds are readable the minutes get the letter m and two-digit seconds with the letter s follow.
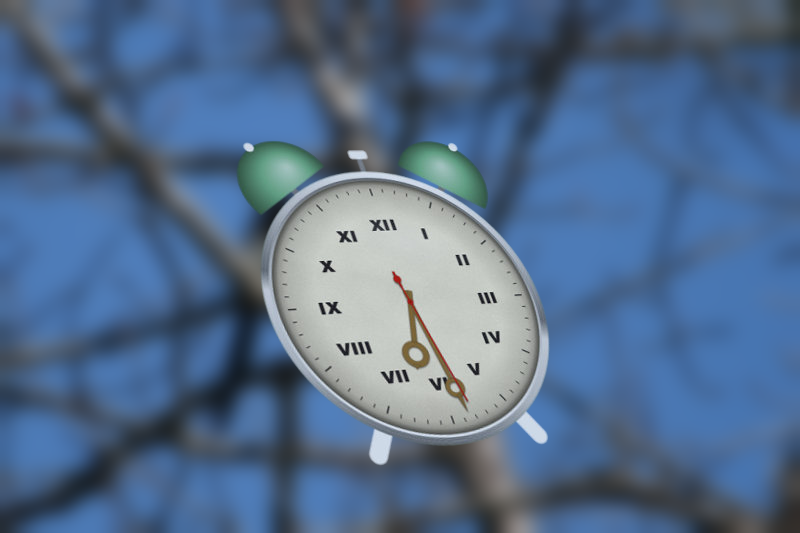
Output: 6h28m28s
